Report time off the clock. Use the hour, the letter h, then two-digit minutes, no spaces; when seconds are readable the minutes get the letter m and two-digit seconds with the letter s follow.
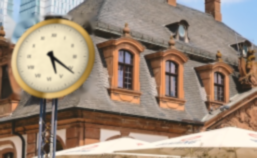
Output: 5h21
